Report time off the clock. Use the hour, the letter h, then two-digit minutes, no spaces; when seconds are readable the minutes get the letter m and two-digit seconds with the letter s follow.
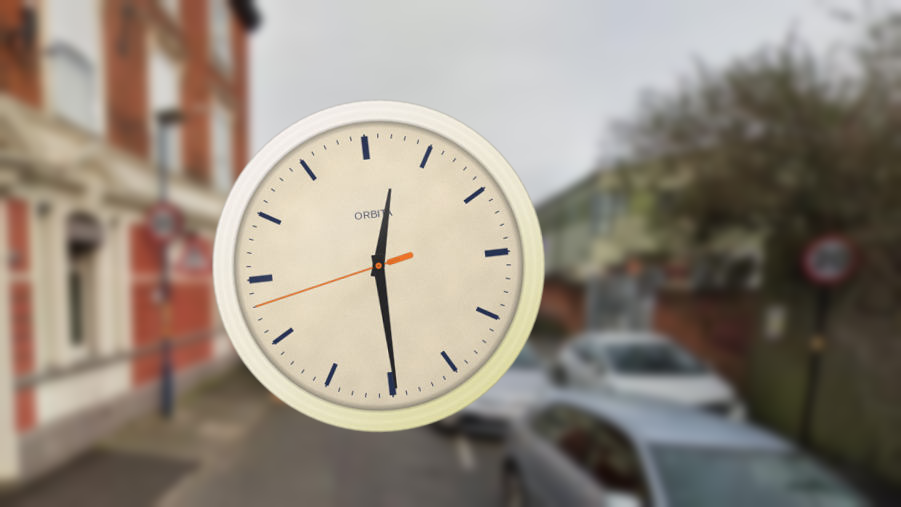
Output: 12h29m43s
